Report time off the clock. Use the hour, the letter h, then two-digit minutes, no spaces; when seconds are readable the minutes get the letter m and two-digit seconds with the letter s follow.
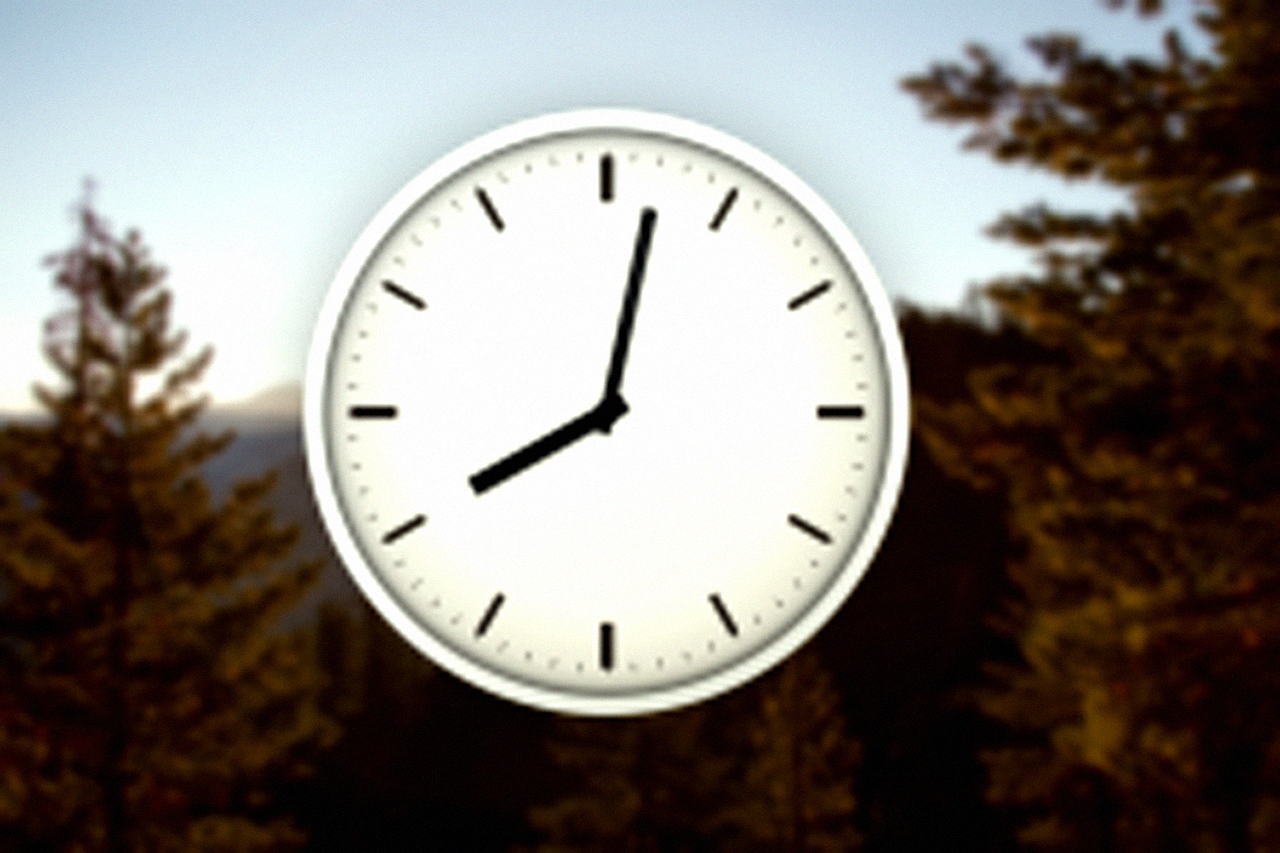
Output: 8h02
